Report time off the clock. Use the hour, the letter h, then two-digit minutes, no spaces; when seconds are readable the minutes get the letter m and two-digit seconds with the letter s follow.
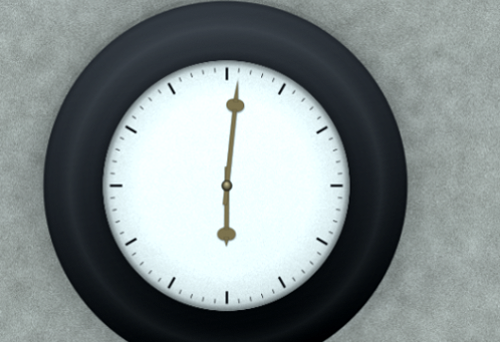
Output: 6h01
